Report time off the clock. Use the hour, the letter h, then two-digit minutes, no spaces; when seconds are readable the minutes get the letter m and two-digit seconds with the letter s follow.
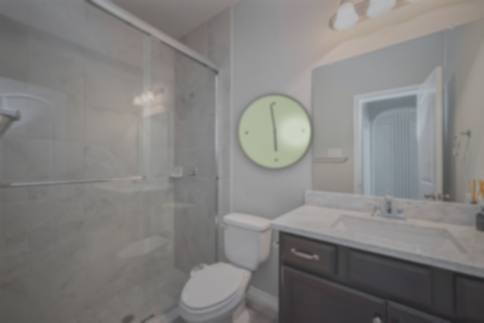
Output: 5h59
